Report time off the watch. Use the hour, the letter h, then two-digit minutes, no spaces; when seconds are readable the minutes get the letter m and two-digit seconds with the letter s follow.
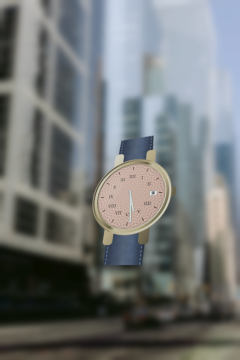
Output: 5h29
